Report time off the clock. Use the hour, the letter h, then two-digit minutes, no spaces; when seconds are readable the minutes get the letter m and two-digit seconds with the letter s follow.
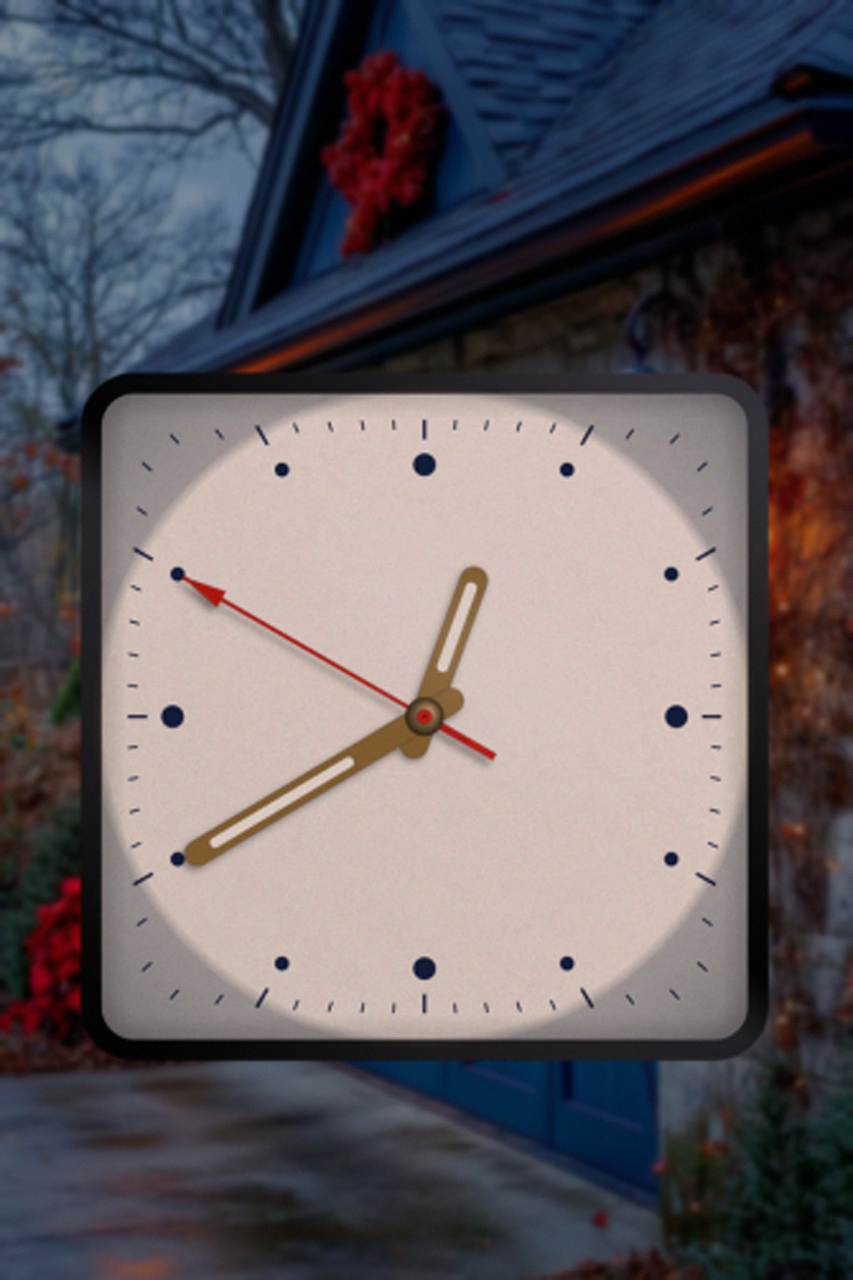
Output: 12h39m50s
